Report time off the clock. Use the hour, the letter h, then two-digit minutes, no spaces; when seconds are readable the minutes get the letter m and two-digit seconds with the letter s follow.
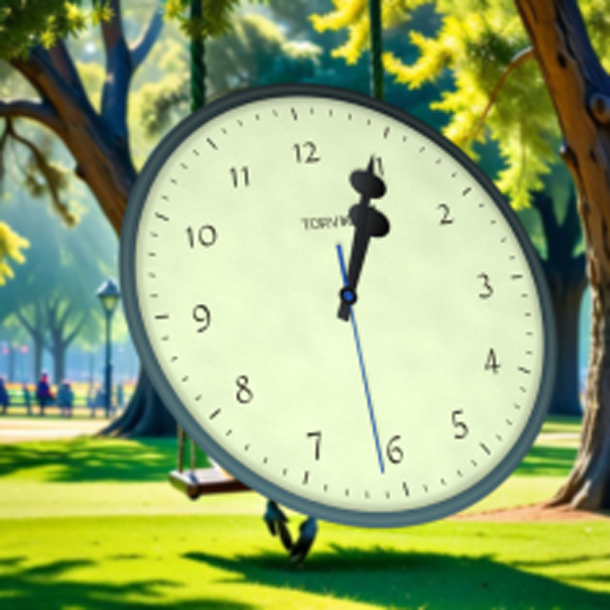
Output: 1h04m31s
